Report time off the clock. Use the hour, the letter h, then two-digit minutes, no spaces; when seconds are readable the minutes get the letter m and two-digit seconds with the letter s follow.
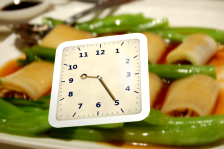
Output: 9h25
